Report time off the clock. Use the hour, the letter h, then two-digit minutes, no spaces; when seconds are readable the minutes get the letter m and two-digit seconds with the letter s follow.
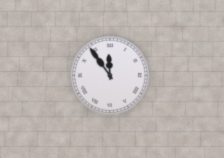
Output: 11h54
